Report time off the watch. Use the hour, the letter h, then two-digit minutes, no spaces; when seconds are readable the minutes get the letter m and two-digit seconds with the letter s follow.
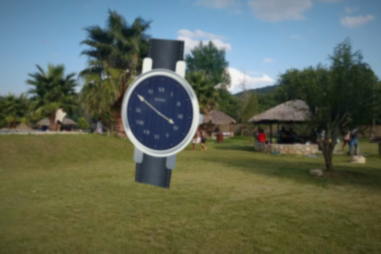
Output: 3h50
